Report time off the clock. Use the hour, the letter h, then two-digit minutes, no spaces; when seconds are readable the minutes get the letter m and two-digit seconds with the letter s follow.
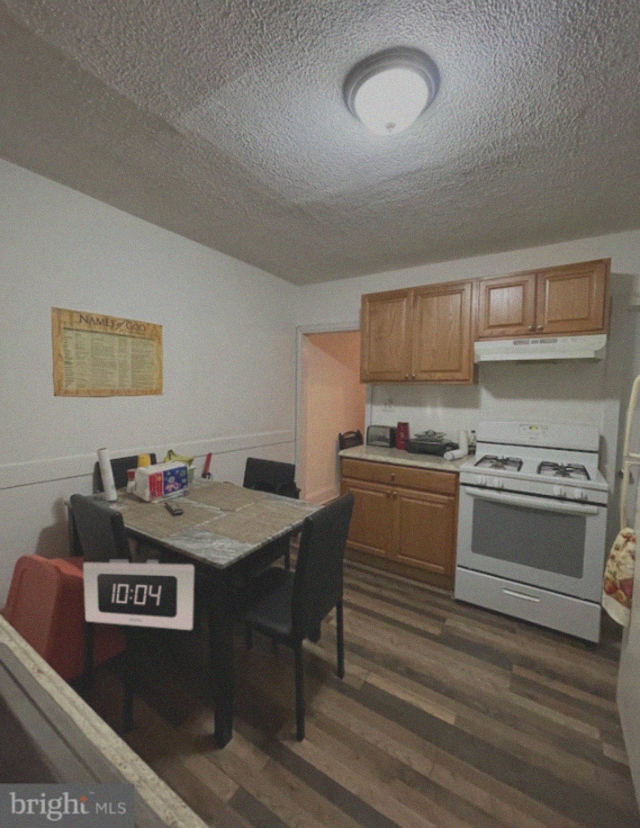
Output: 10h04
